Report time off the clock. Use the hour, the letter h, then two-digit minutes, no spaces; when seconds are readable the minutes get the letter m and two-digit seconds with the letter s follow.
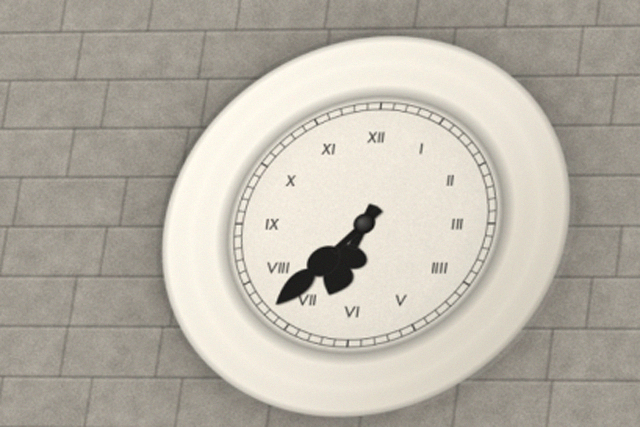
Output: 6h37
